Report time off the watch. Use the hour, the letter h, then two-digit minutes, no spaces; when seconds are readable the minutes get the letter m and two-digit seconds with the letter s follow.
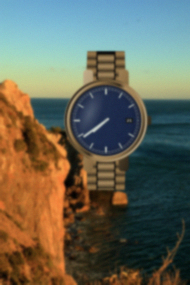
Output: 7h39
